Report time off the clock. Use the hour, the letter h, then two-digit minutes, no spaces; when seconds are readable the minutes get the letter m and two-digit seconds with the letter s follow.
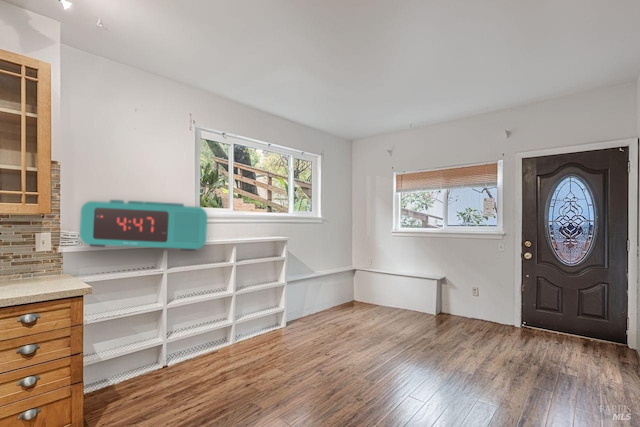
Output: 4h47
